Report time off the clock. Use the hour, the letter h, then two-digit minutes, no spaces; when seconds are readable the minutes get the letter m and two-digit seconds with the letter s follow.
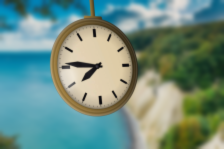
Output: 7h46
